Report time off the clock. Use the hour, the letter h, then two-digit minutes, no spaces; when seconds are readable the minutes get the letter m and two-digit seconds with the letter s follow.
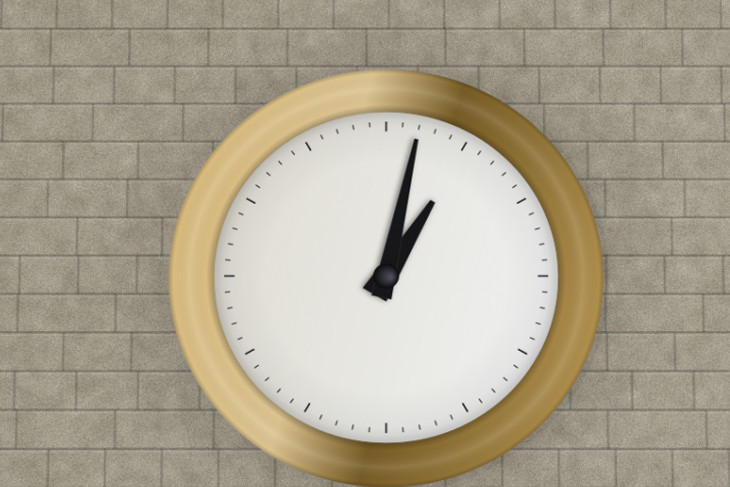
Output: 1h02
